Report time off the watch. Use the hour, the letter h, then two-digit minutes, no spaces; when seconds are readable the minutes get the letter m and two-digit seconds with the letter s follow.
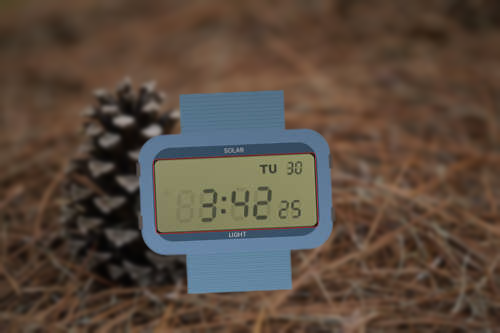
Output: 3h42m25s
